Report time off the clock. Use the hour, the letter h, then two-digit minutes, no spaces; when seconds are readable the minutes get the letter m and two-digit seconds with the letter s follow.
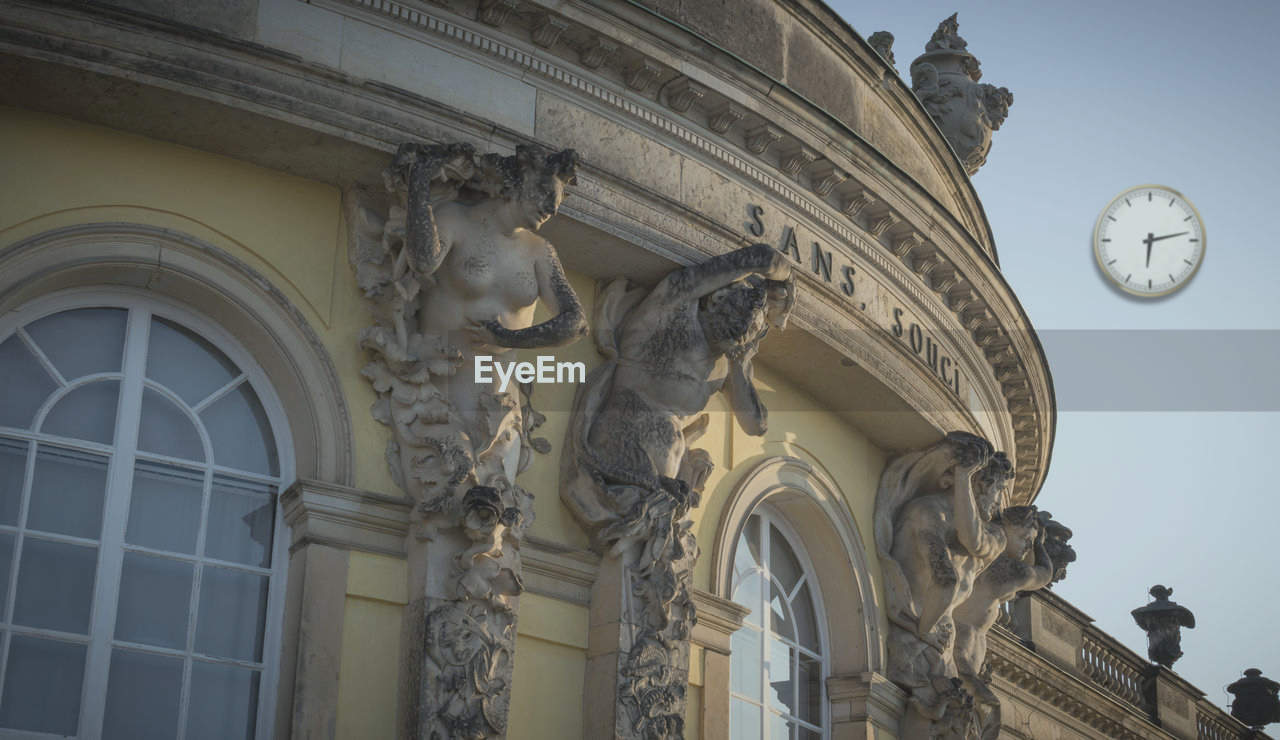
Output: 6h13
